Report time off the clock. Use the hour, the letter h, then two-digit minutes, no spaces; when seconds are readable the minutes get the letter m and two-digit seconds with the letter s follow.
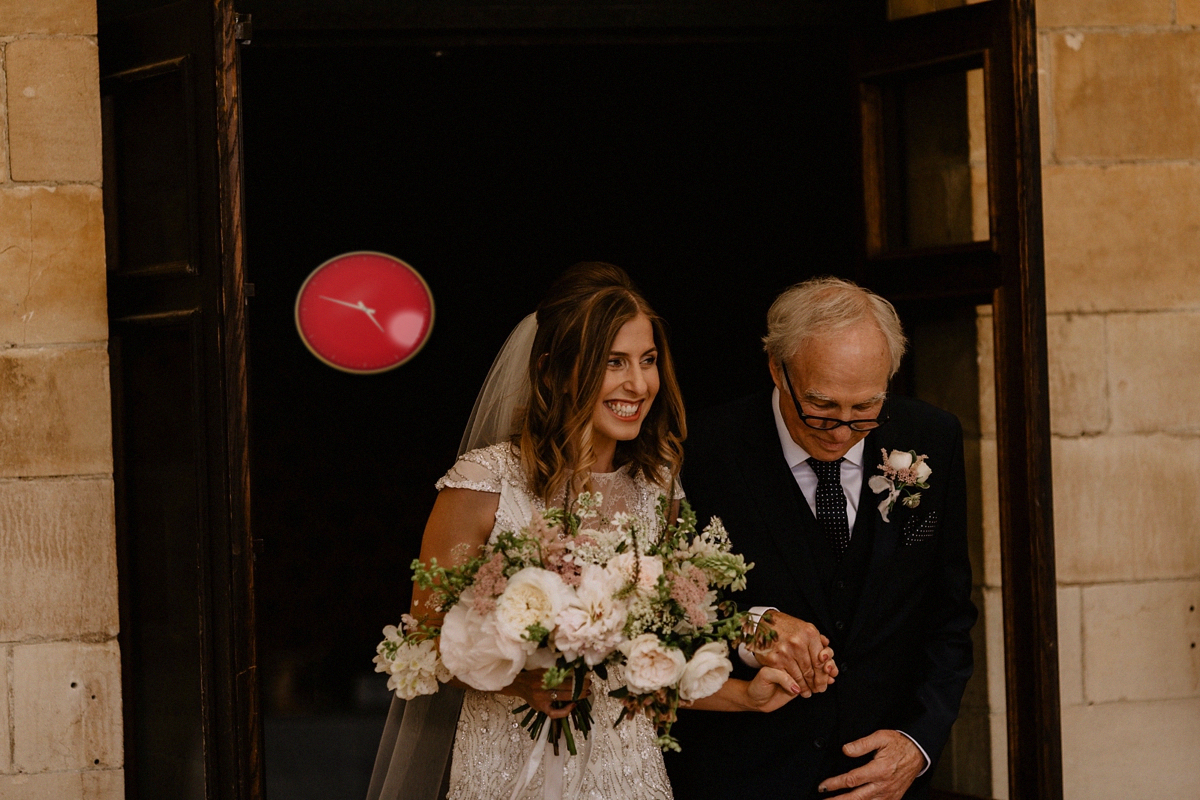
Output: 4h48
